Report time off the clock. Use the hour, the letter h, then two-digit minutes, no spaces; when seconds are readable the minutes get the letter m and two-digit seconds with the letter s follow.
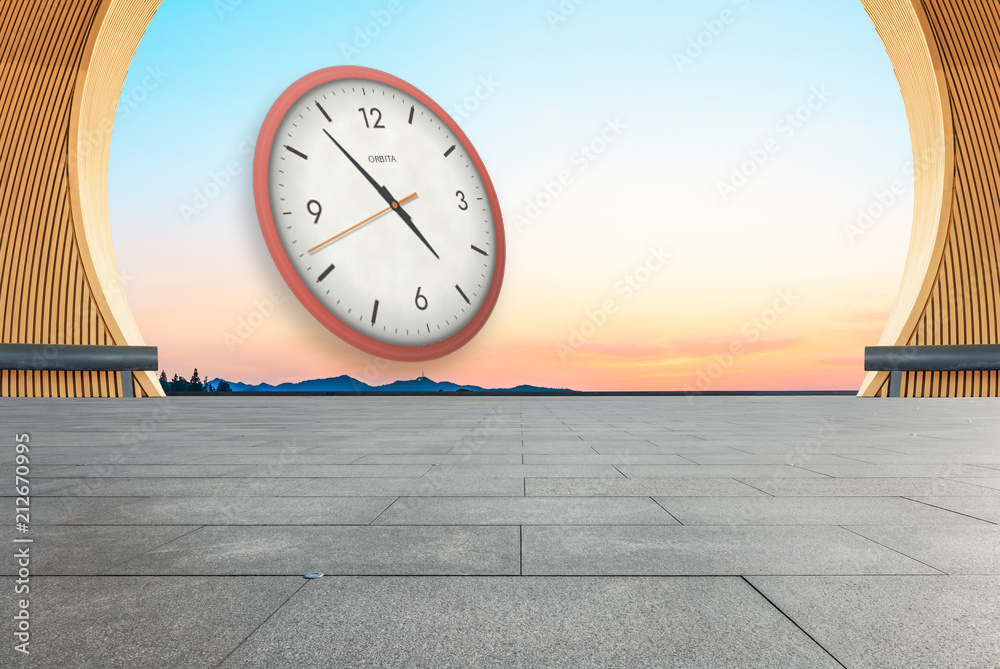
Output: 4h53m42s
